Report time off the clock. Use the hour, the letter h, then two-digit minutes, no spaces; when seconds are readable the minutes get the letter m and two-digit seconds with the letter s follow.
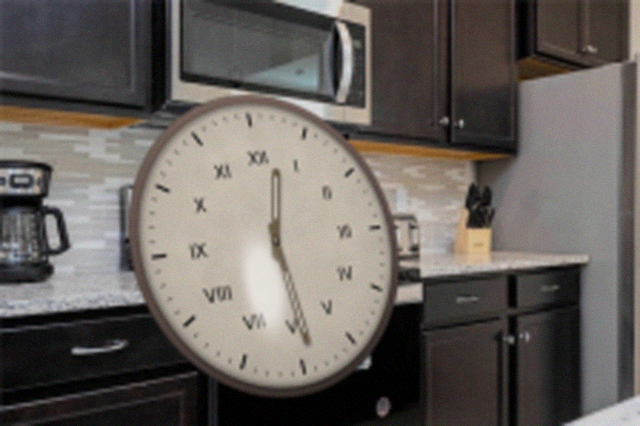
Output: 12h29
